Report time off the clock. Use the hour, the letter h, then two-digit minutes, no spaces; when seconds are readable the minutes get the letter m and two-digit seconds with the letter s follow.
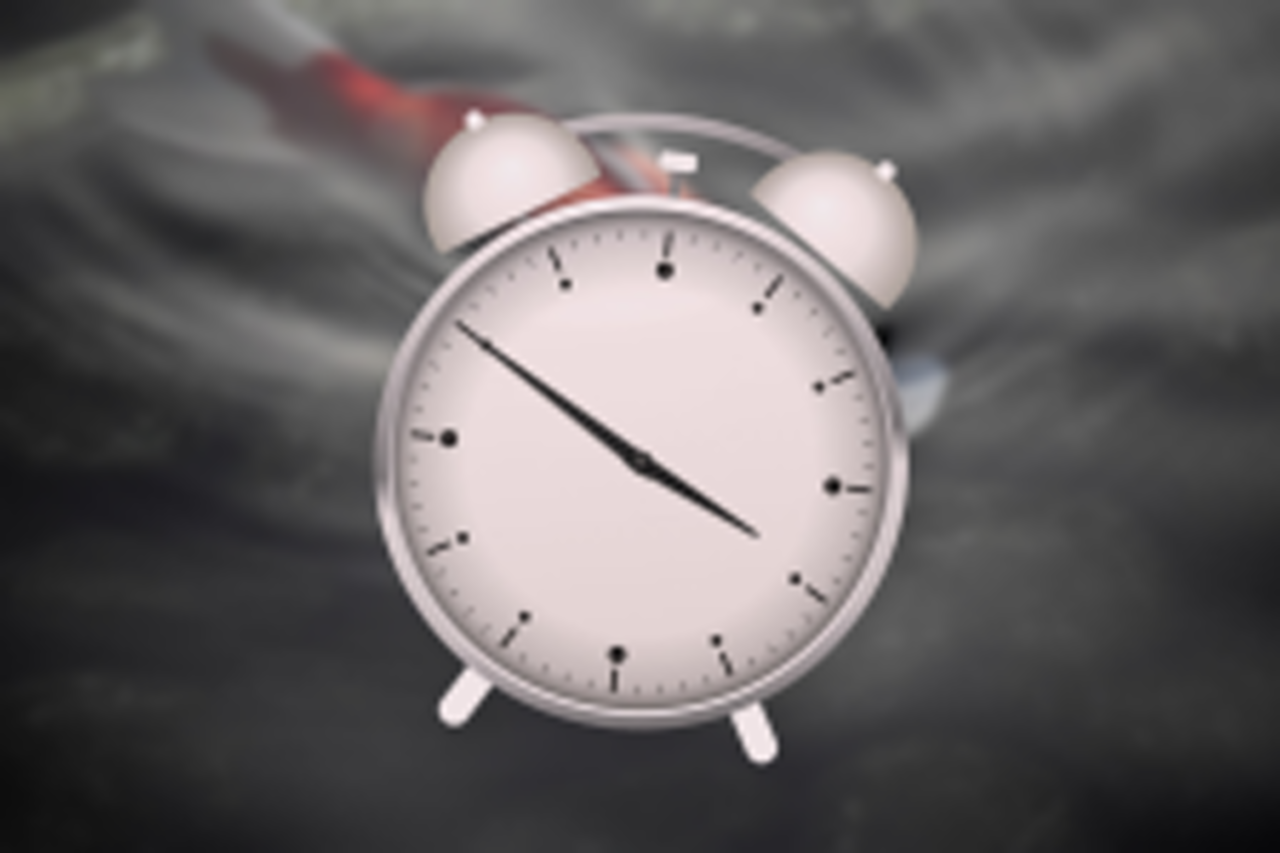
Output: 3h50
